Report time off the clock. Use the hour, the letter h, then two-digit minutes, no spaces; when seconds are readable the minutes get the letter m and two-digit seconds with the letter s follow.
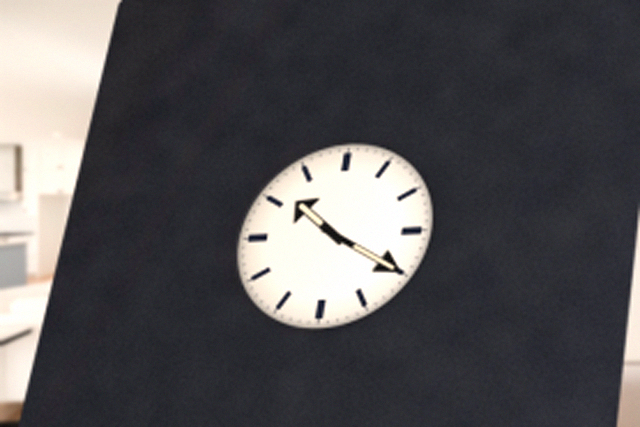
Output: 10h20
